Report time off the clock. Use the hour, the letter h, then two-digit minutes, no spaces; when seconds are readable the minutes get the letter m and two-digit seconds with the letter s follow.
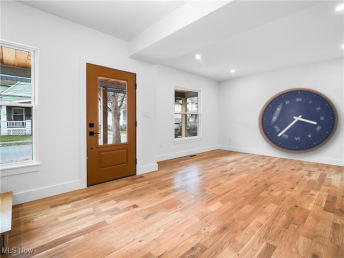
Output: 3h37
